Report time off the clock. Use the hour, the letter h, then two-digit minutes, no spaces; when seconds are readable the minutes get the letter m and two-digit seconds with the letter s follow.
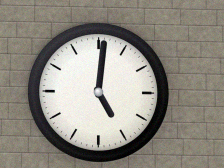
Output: 5h01
